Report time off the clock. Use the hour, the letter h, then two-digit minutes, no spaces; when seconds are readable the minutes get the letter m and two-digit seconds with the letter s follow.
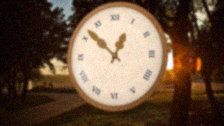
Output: 12h52
